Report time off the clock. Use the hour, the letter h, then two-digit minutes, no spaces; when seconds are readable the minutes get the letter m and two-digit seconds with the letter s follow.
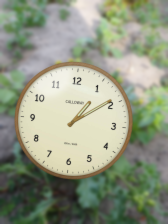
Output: 1h09
